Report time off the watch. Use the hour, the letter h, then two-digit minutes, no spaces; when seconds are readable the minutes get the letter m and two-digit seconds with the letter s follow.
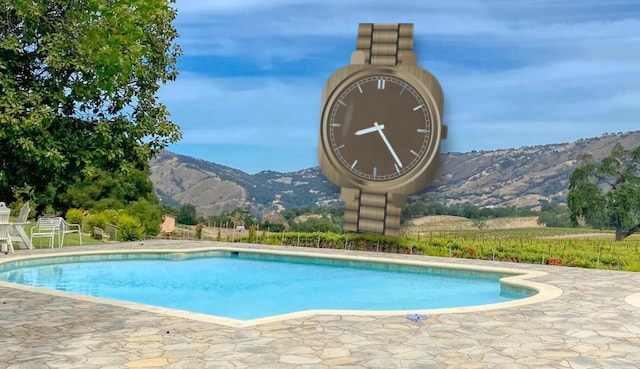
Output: 8h24
